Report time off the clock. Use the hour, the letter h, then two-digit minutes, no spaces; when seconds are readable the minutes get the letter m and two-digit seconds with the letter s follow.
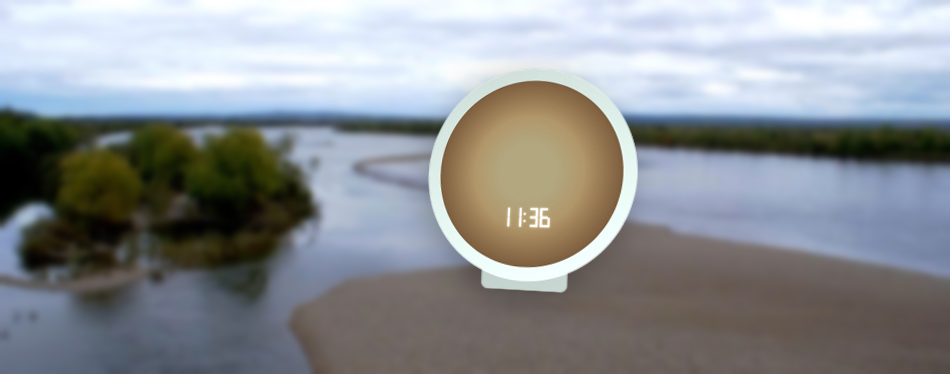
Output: 11h36
